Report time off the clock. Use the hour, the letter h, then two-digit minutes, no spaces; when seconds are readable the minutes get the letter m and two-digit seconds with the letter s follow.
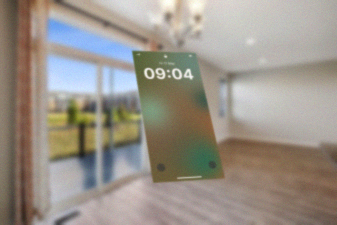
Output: 9h04
